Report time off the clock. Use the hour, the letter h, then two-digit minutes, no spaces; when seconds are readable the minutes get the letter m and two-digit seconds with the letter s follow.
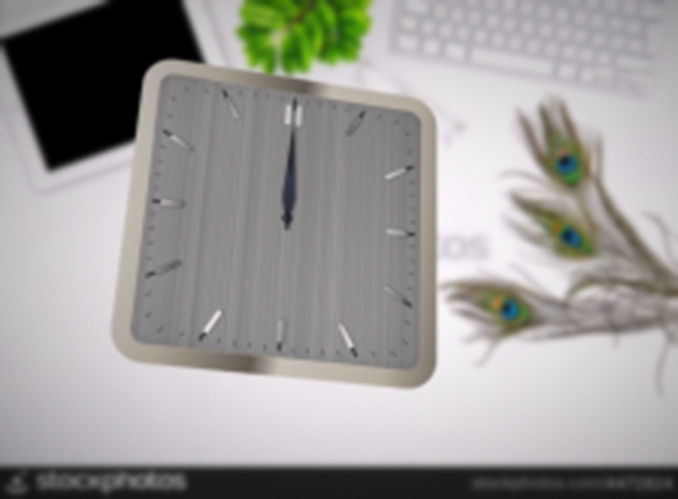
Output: 12h00
